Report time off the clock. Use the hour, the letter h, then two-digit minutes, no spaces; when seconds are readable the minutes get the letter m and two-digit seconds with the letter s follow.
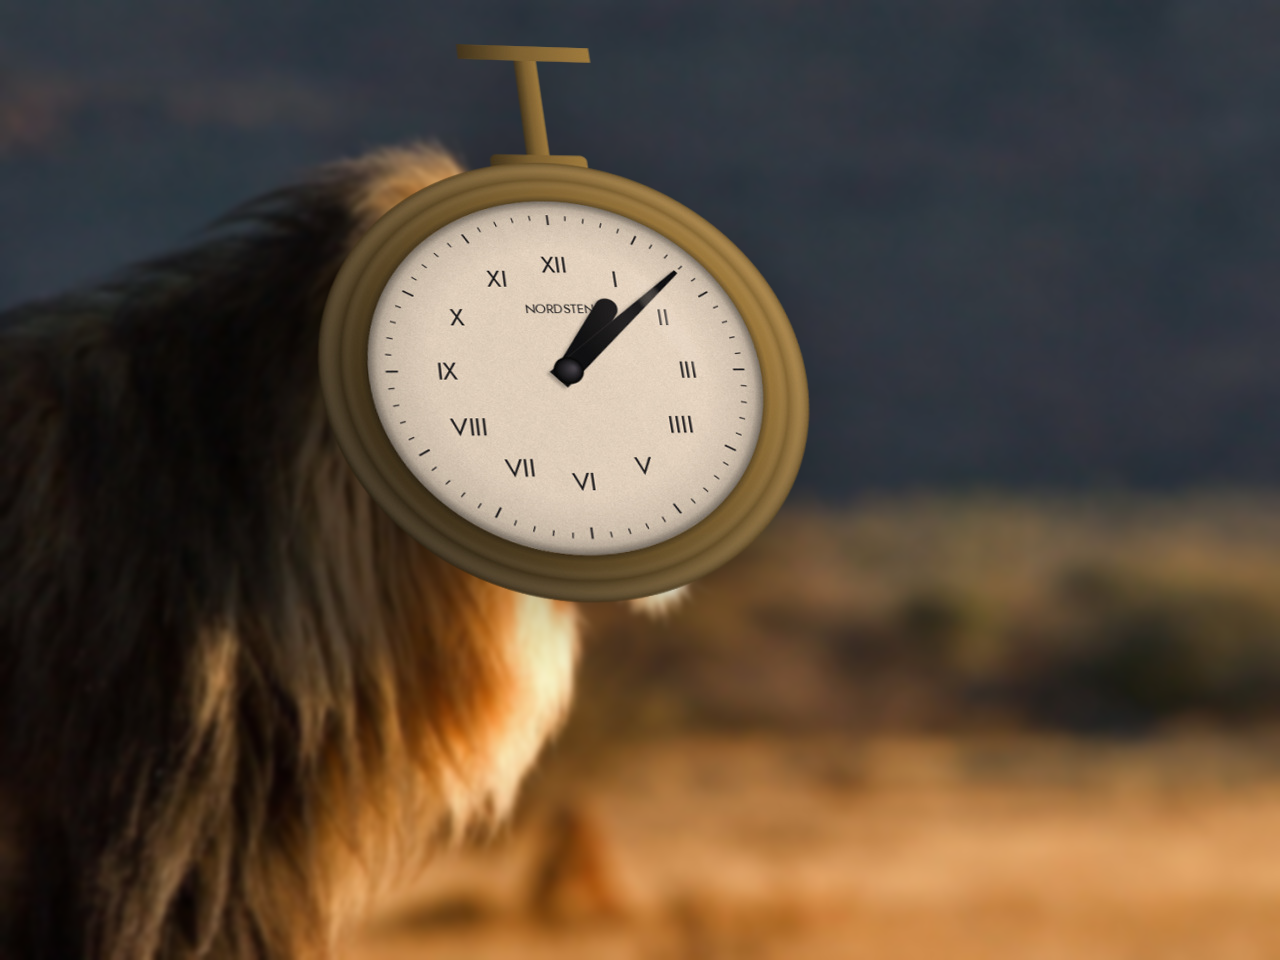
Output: 1h08
